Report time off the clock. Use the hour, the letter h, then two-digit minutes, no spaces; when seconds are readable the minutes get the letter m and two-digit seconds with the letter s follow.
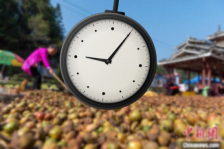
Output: 9h05
